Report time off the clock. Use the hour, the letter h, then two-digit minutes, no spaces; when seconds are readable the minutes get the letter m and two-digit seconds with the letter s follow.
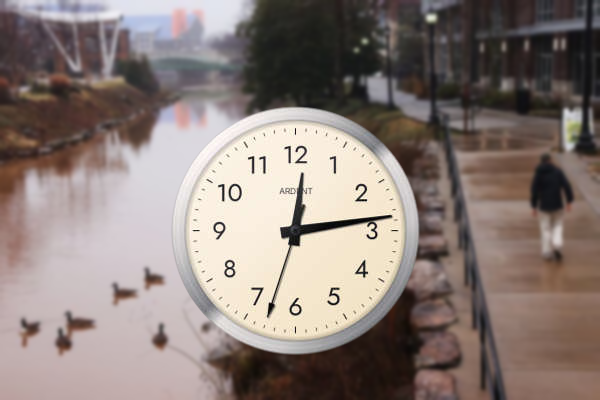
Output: 12h13m33s
